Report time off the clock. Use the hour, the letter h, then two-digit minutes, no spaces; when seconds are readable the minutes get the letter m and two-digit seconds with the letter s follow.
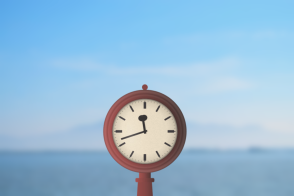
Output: 11h42
